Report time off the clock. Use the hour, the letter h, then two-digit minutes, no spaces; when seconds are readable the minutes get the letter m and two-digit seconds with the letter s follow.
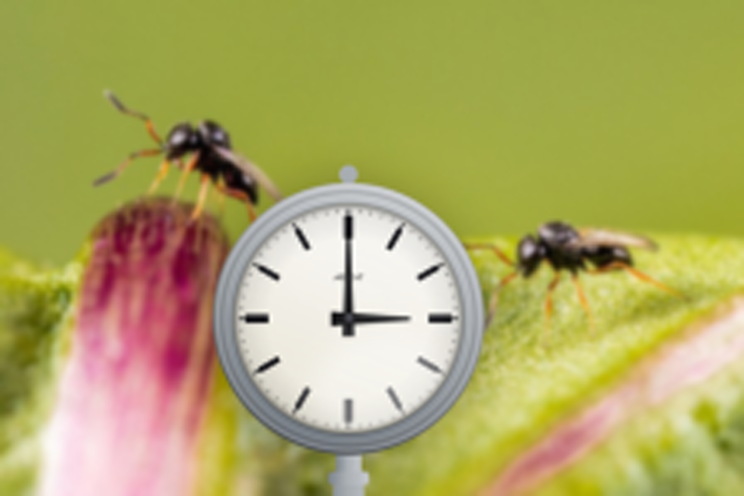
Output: 3h00
